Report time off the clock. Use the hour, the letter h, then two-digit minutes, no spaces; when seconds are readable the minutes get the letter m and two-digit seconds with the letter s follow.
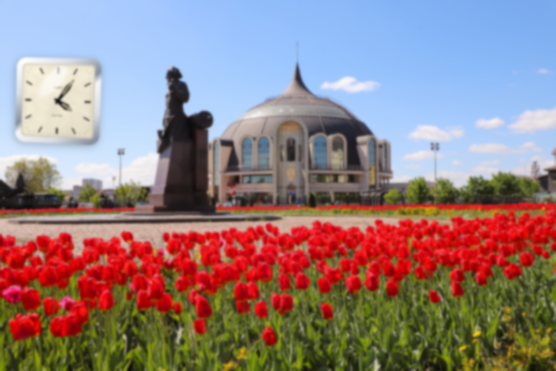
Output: 4h06
